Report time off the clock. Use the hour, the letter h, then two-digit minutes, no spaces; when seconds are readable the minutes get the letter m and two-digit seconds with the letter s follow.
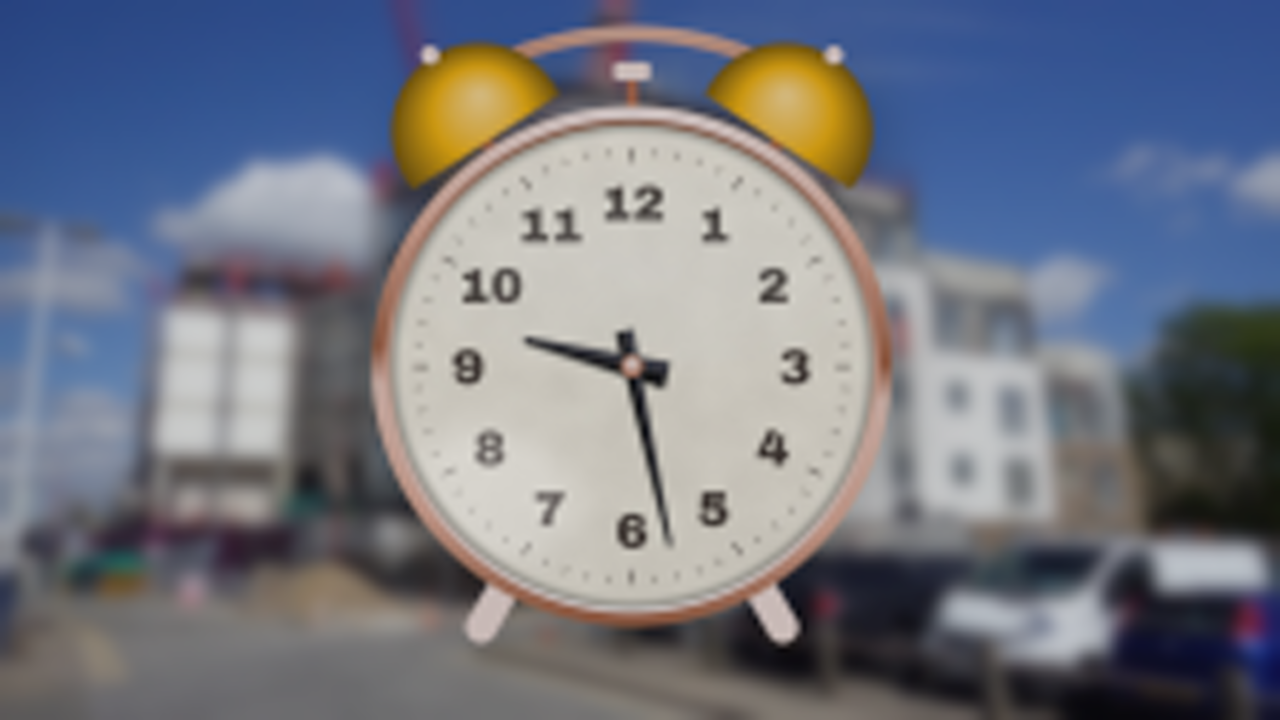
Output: 9h28
